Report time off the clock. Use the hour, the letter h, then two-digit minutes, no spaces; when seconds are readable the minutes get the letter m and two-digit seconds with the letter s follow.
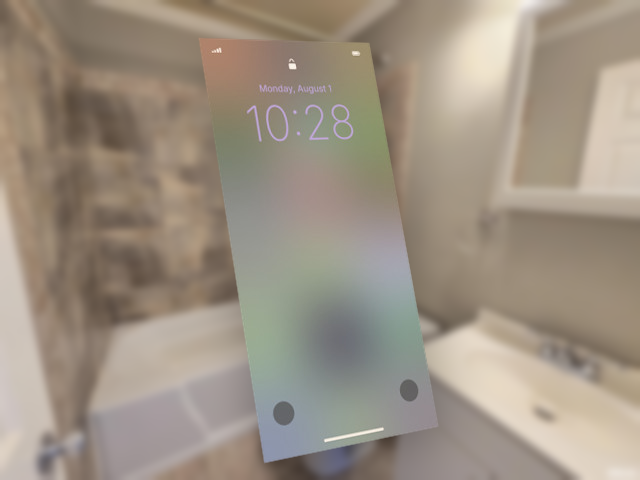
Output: 10h28
